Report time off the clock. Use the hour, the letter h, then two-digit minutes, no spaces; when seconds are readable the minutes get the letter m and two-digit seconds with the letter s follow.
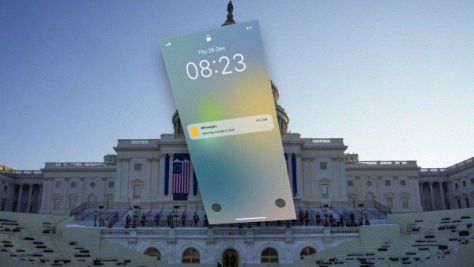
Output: 8h23
